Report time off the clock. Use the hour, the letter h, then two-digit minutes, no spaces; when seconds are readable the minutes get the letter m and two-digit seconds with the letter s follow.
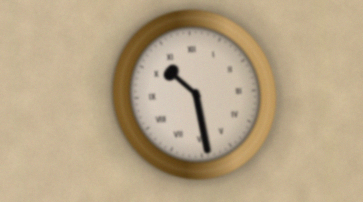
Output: 10h29
